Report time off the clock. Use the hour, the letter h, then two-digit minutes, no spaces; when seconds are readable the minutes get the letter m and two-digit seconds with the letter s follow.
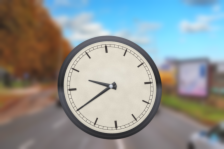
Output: 9h40
